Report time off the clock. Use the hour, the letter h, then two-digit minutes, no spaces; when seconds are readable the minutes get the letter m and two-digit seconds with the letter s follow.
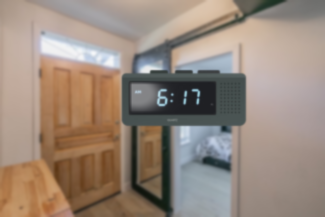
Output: 6h17
